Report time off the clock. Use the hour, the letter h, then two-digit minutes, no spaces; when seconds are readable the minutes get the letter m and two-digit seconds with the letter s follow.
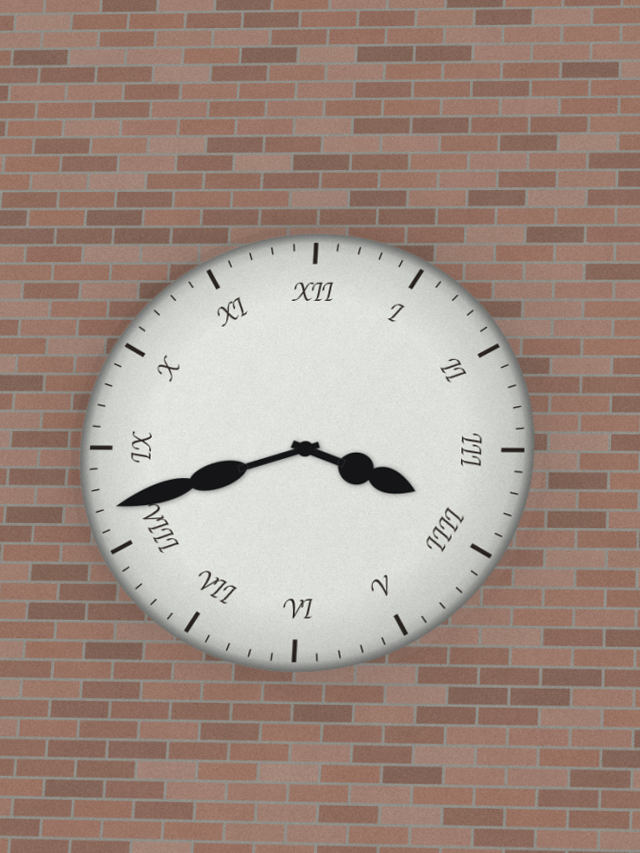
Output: 3h42
